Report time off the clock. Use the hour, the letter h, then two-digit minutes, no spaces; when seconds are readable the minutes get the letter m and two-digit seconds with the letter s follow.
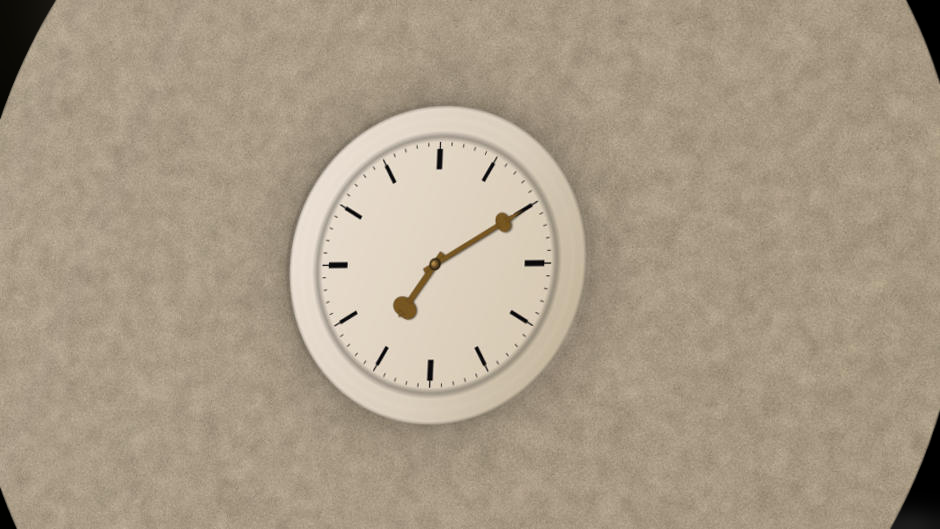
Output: 7h10
